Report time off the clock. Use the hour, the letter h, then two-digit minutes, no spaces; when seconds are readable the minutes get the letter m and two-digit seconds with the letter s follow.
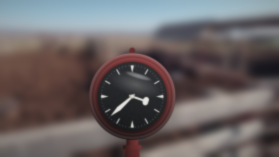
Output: 3h38
